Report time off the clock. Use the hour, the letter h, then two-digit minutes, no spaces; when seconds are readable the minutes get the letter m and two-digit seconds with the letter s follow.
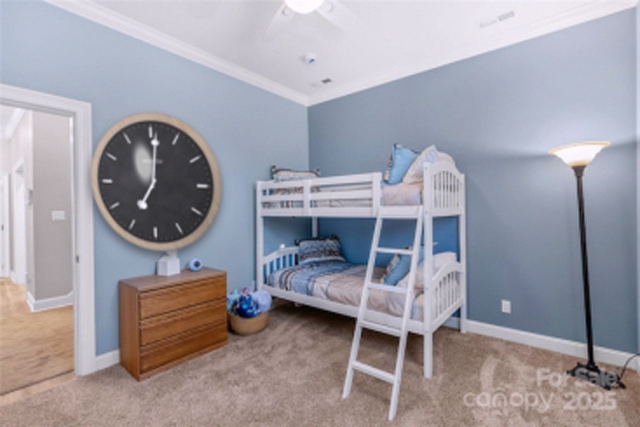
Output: 7h01
